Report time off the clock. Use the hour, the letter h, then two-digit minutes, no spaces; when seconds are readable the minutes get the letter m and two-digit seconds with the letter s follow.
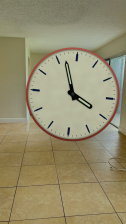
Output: 3h57
